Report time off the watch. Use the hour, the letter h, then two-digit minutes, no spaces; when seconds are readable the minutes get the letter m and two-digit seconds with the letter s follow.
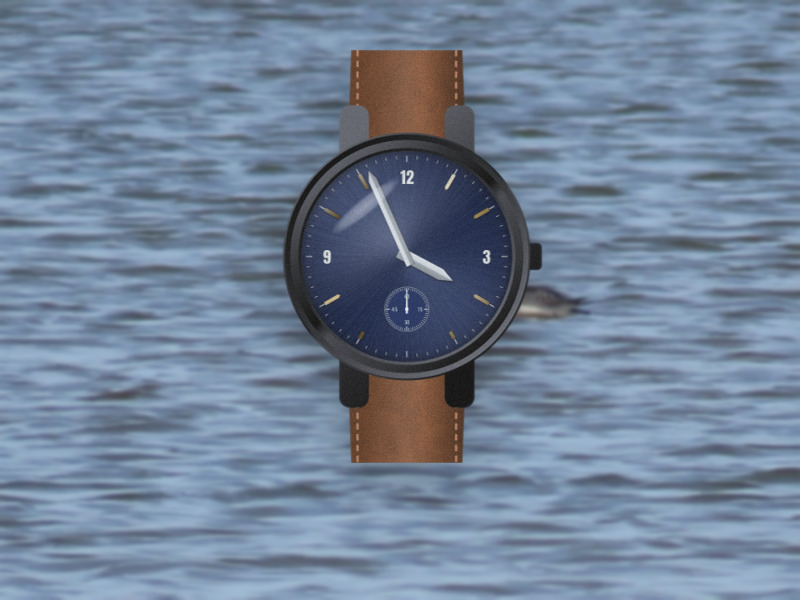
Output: 3h56
